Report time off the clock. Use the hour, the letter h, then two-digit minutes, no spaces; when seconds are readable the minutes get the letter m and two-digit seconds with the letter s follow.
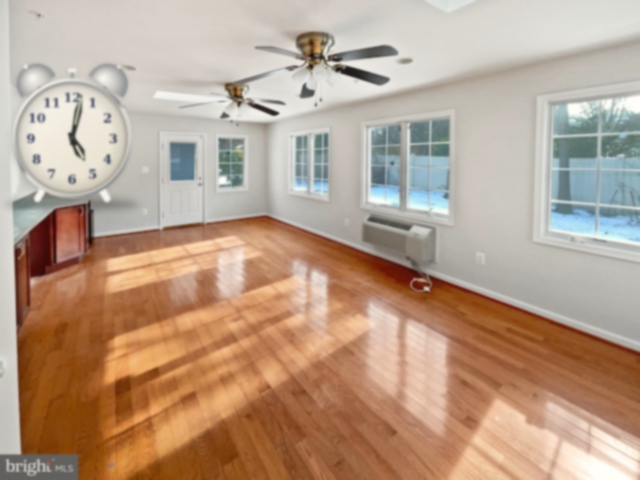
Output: 5h02
